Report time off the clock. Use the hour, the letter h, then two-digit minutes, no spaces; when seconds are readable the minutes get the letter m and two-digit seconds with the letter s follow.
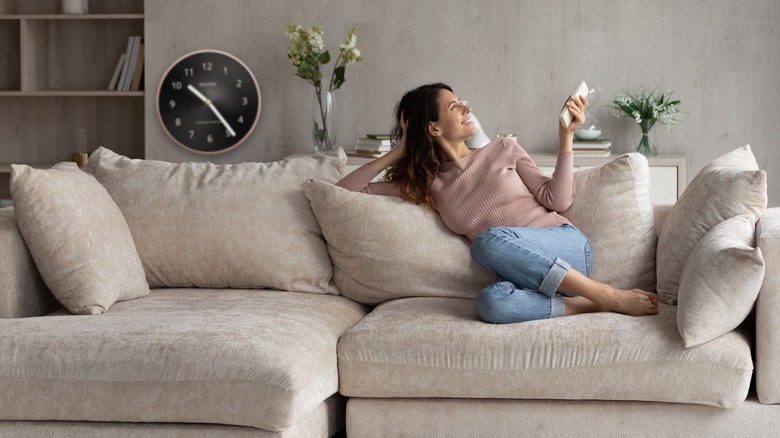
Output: 10h24
